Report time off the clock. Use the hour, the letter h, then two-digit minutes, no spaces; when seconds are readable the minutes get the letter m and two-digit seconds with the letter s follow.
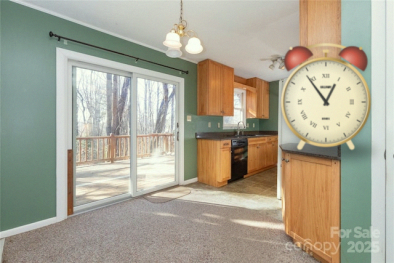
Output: 12h54
